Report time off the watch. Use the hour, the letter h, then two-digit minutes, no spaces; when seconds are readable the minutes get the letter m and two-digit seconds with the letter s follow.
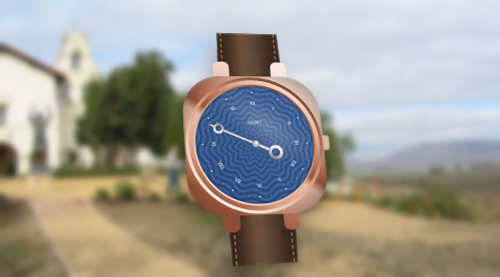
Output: 3h49
